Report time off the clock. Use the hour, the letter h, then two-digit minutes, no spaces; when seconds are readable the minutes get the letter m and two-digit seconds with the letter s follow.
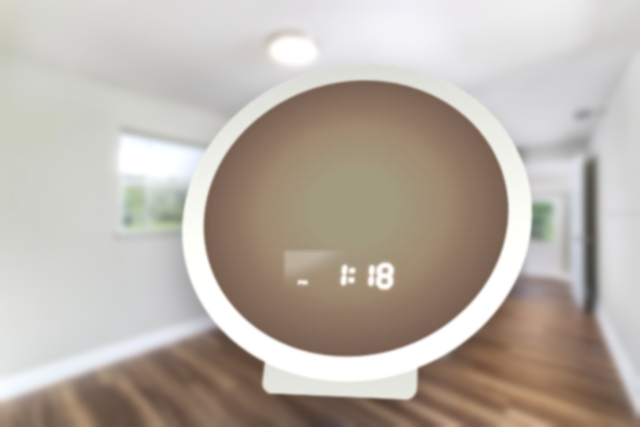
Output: 1h18
